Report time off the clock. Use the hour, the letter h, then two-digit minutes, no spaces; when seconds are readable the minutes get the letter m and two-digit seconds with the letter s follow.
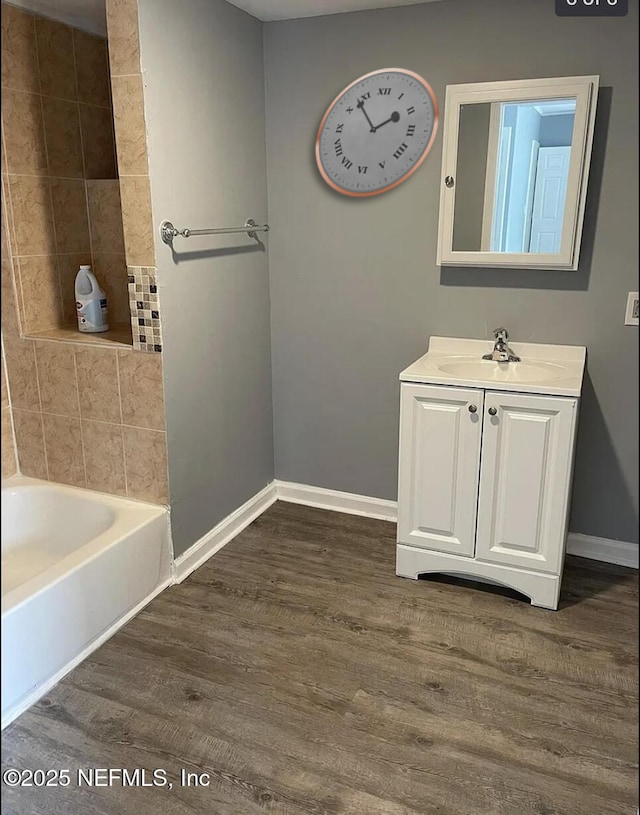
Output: 1h53
